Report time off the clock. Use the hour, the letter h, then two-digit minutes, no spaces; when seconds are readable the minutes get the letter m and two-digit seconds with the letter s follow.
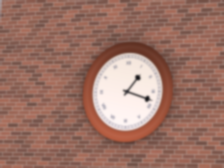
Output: 1h18
